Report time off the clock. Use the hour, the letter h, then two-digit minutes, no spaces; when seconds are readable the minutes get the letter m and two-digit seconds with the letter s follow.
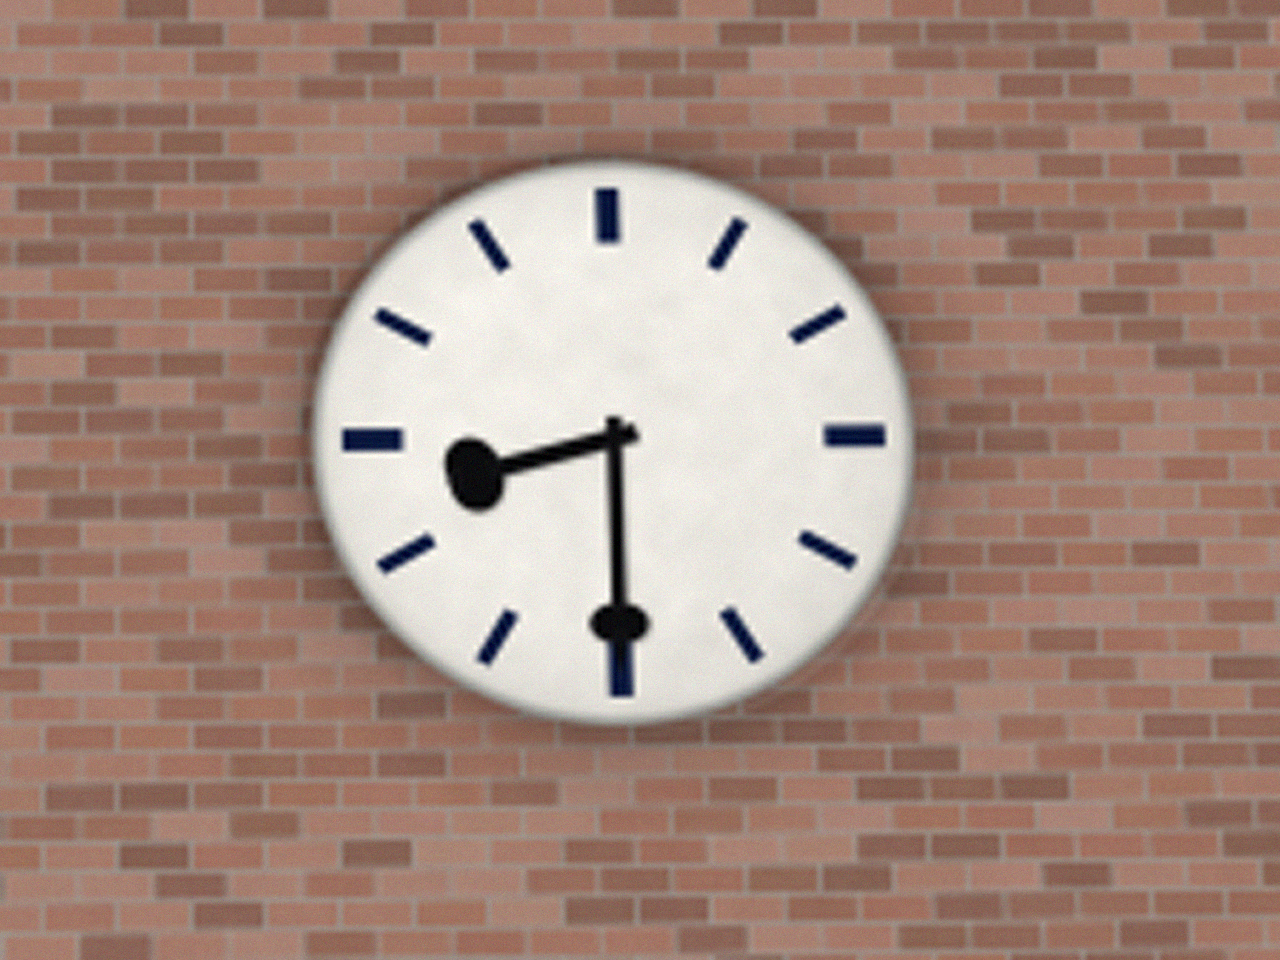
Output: 8h30
